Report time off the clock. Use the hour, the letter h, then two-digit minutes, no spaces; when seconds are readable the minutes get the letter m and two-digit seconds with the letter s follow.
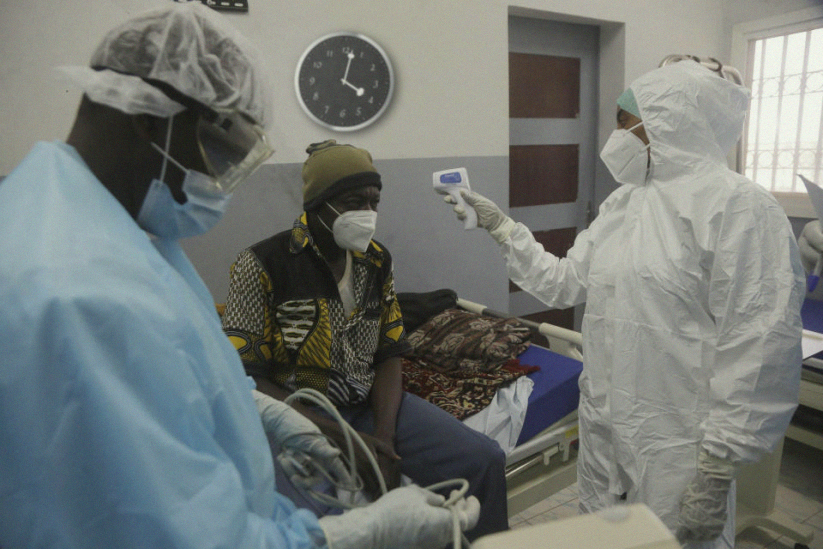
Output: 4h02
